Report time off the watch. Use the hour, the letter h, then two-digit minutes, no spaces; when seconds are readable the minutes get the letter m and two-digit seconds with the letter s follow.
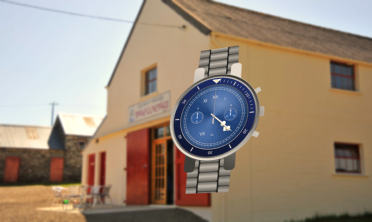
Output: 4h22
